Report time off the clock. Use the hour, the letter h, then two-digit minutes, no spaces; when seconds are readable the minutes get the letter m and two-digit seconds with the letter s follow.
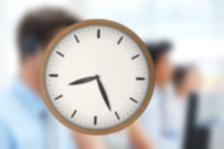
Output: 8h26
